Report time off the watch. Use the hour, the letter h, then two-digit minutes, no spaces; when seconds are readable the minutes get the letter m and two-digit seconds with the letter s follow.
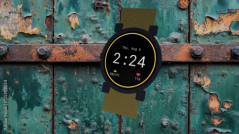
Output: 2h24
